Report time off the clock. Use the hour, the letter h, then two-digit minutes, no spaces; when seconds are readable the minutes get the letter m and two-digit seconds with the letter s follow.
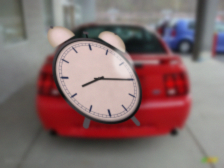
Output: 8h15
